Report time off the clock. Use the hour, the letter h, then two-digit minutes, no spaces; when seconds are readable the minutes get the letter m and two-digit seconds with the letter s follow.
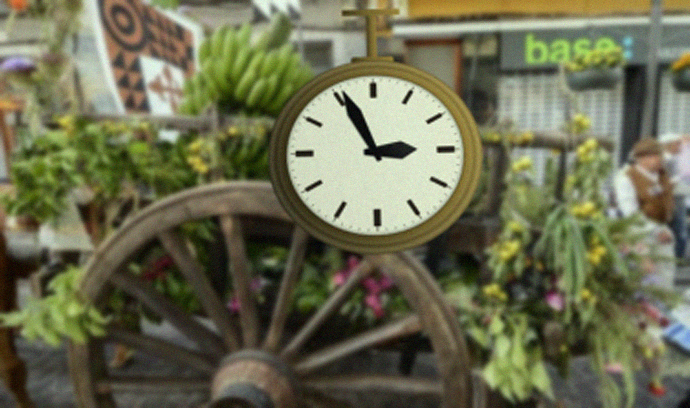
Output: 2h56
